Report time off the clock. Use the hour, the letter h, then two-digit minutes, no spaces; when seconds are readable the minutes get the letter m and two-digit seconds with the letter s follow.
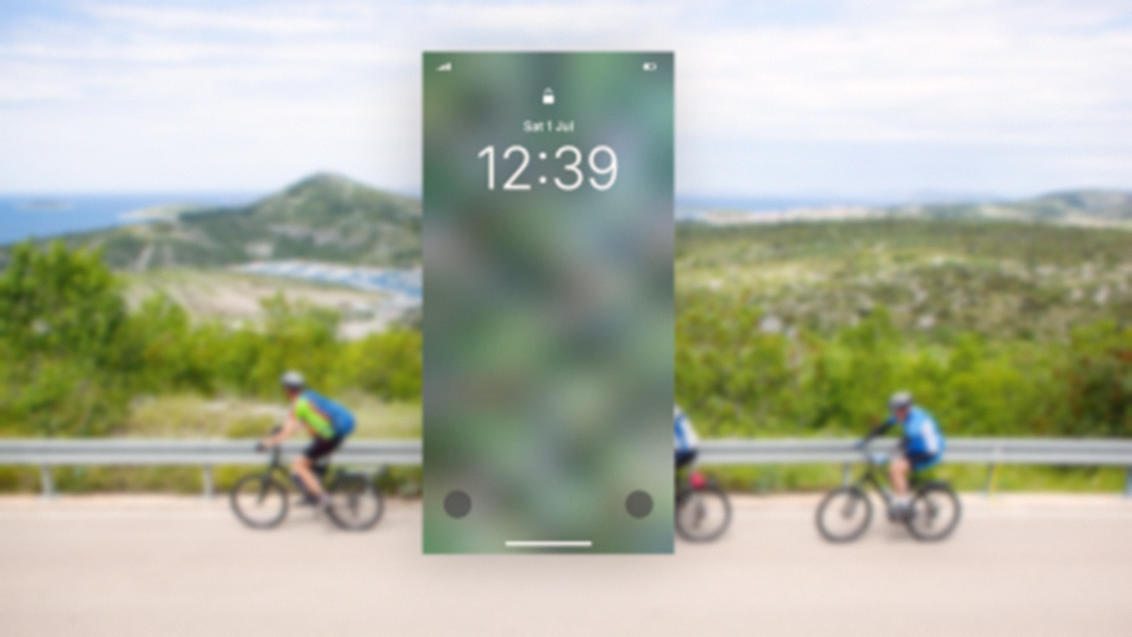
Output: 12h39
